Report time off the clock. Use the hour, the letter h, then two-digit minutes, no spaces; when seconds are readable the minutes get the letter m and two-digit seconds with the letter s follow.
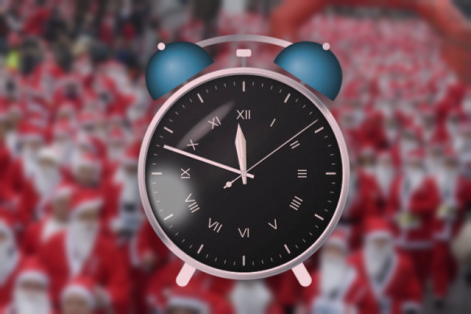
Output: 11h48m09s
